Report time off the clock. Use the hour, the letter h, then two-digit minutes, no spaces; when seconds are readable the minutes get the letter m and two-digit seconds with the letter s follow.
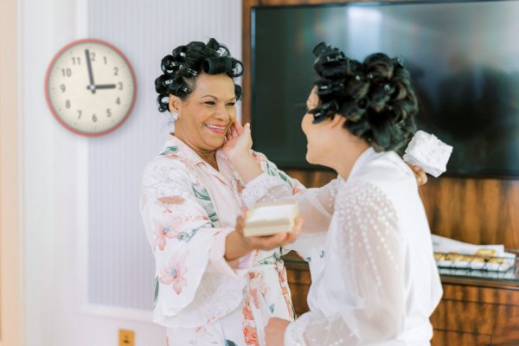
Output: 2h59
